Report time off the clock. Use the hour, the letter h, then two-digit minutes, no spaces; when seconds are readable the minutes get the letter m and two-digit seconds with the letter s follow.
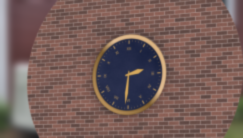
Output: 2h31
